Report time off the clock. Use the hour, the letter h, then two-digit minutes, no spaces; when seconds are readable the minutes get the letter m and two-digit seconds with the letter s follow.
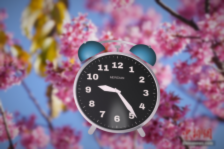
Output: 9h24
